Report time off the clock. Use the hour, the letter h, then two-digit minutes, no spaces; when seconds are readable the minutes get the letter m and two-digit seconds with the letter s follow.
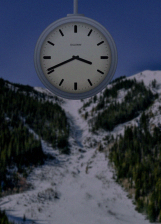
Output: 3h41
